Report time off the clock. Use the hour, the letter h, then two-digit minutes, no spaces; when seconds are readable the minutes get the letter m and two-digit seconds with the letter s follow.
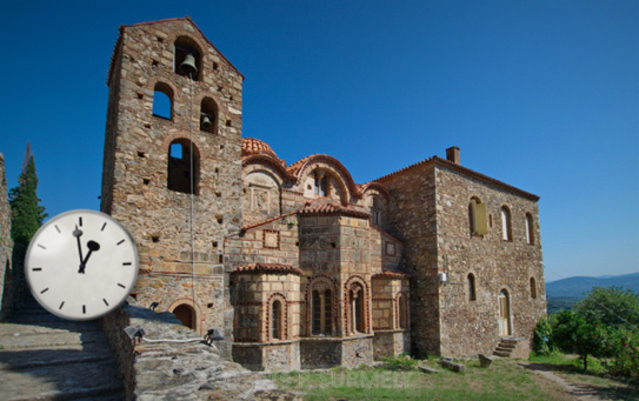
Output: 12h59
